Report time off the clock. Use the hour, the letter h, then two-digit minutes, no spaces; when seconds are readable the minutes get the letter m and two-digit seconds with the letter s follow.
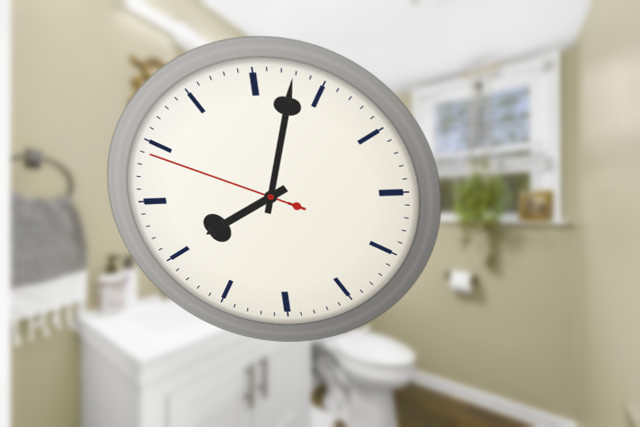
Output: 8h02m49s
